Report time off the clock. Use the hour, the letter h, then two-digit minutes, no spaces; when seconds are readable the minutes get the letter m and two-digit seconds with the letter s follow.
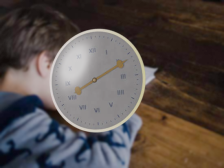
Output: 8h11
